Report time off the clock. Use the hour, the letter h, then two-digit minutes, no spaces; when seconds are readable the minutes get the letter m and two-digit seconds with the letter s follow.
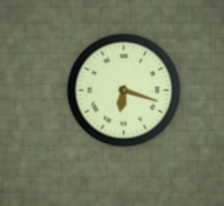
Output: 6h18
